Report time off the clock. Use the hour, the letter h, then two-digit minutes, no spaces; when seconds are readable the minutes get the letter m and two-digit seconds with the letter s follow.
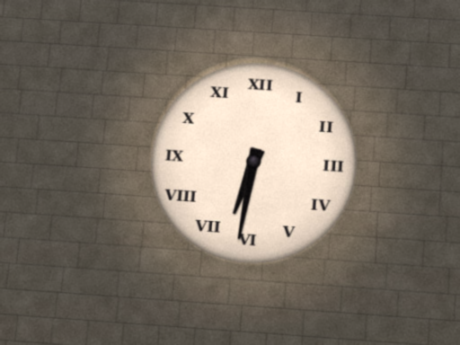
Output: 6h31
